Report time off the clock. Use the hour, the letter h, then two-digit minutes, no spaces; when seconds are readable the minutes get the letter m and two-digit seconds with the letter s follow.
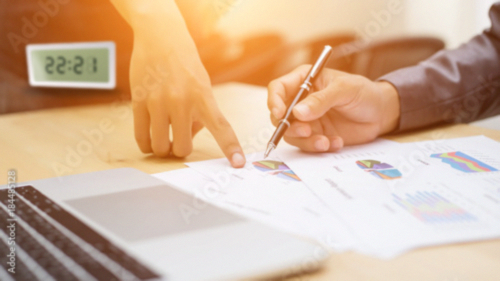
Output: 22h21
